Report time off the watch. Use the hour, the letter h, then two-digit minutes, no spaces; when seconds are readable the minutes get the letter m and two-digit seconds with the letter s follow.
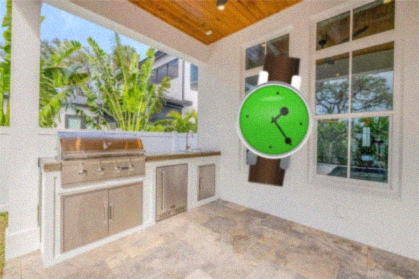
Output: 1h23
